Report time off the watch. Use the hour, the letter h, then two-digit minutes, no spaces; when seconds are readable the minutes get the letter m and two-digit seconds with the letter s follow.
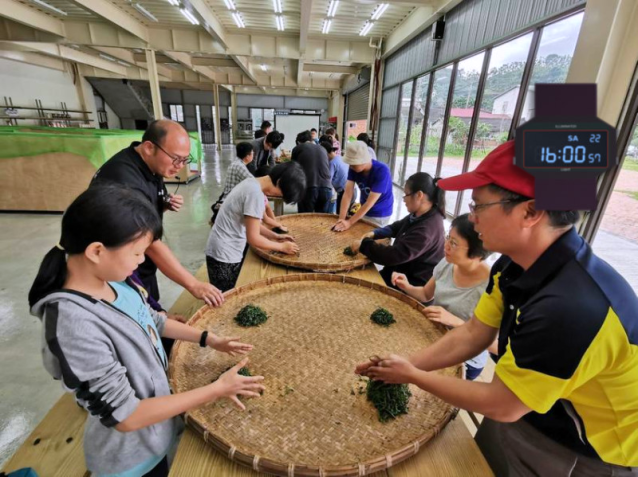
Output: 16h00
